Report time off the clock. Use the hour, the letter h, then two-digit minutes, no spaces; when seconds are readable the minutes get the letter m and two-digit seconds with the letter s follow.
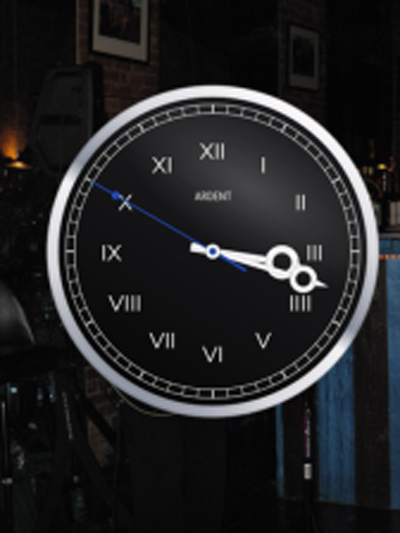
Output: 3h17m50s
